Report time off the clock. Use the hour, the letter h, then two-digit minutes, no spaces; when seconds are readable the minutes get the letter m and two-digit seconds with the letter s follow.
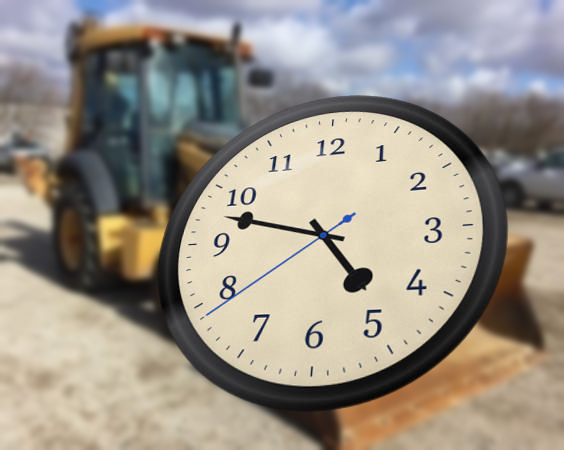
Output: 4h47m39s
